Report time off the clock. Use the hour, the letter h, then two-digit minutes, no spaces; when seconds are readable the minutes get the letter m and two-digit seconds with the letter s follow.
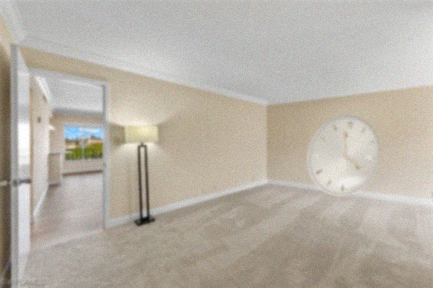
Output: 3h58
